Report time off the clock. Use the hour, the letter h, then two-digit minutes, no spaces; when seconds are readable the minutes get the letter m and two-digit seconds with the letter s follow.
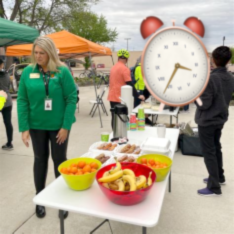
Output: 3h36
